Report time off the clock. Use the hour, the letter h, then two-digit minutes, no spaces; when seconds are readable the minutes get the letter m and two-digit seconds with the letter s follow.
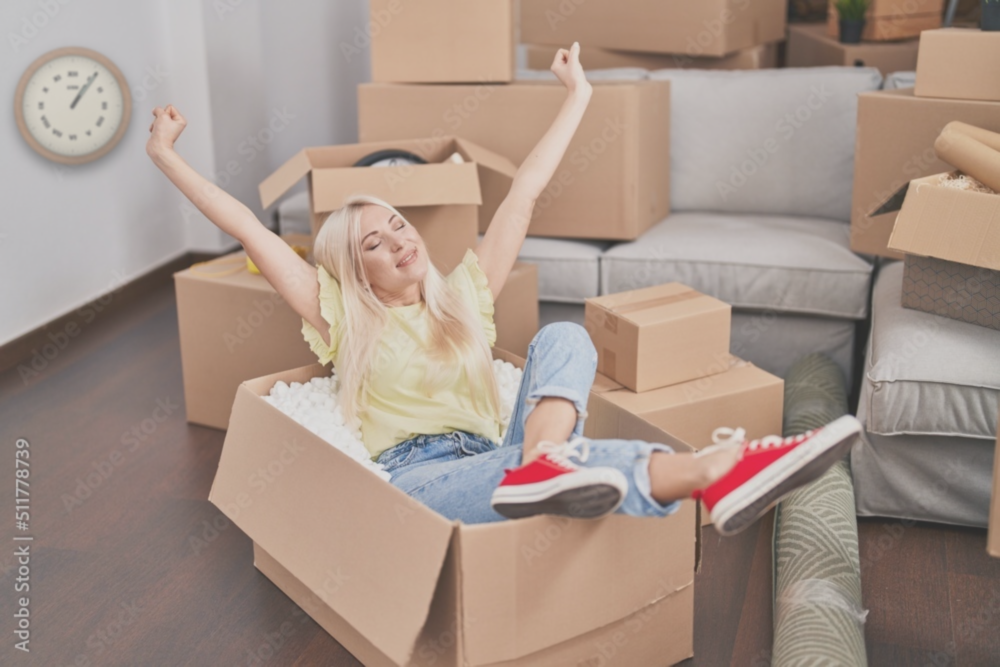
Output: 1h06
